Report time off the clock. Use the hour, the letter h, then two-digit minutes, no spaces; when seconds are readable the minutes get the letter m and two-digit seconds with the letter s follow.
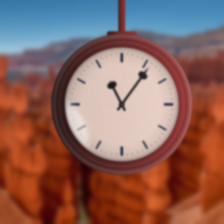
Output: 11h06
